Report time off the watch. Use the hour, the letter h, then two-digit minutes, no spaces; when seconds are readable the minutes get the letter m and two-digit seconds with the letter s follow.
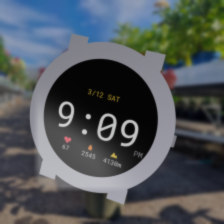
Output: 9h09
